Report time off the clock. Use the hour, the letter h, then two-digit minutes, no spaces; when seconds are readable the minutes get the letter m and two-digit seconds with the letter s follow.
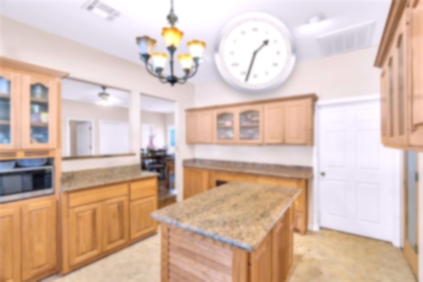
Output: 1h33
